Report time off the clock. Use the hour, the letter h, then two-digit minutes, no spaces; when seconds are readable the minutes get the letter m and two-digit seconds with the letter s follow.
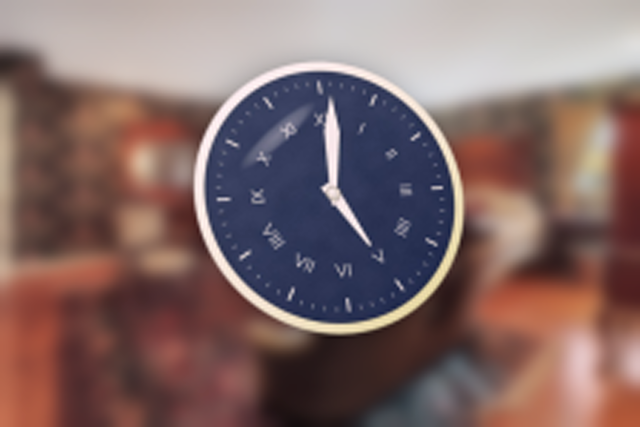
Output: 5h01
